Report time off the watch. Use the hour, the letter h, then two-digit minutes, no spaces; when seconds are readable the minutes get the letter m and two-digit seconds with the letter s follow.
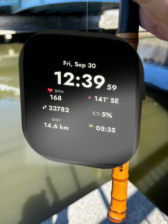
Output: 12h39
